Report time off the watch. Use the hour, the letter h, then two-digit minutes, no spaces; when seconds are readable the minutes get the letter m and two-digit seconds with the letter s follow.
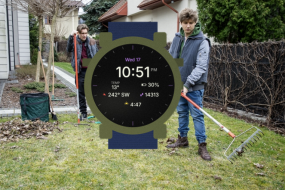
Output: 10h51
